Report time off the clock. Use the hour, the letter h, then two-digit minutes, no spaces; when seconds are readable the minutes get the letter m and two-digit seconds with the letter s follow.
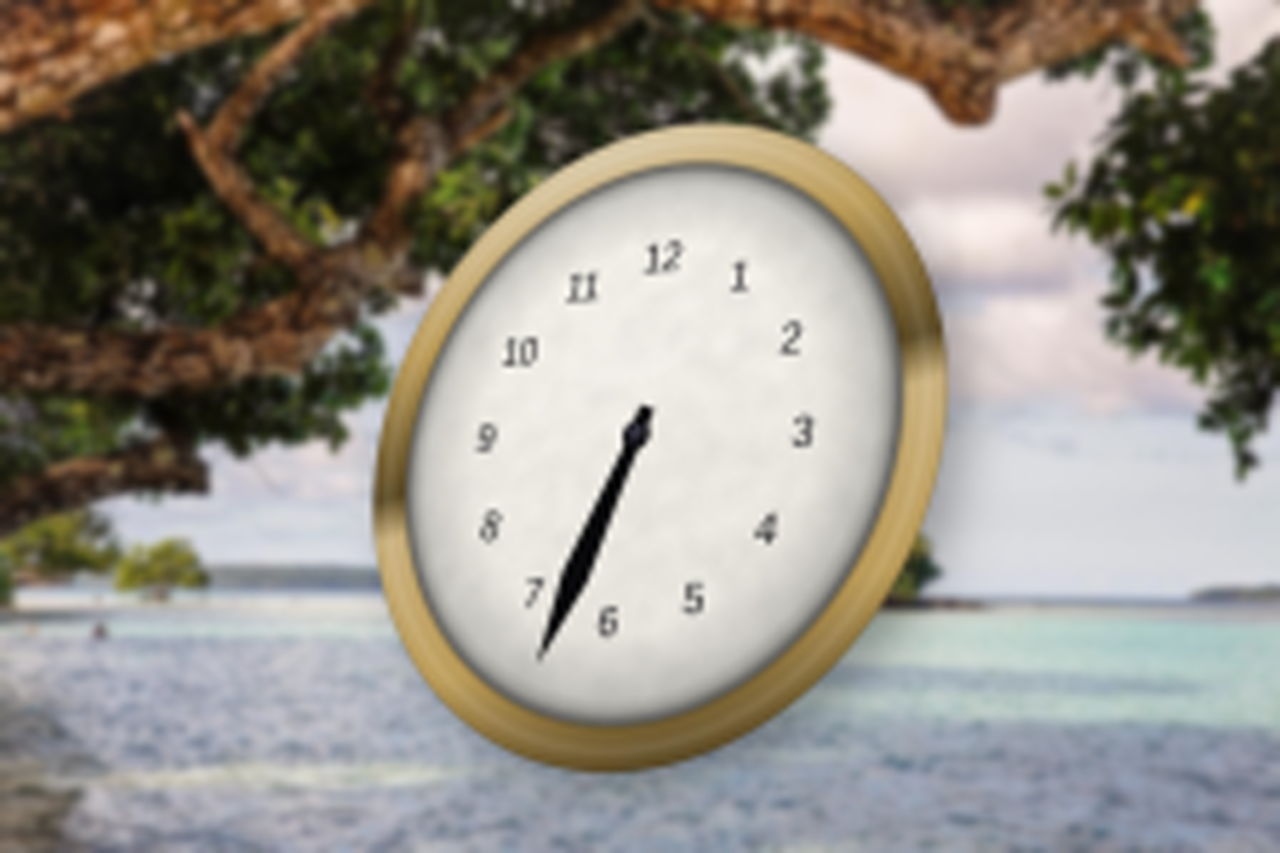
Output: 6h33
